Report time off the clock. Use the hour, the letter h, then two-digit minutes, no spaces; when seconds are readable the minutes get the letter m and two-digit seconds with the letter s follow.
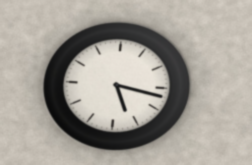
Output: 5h17
